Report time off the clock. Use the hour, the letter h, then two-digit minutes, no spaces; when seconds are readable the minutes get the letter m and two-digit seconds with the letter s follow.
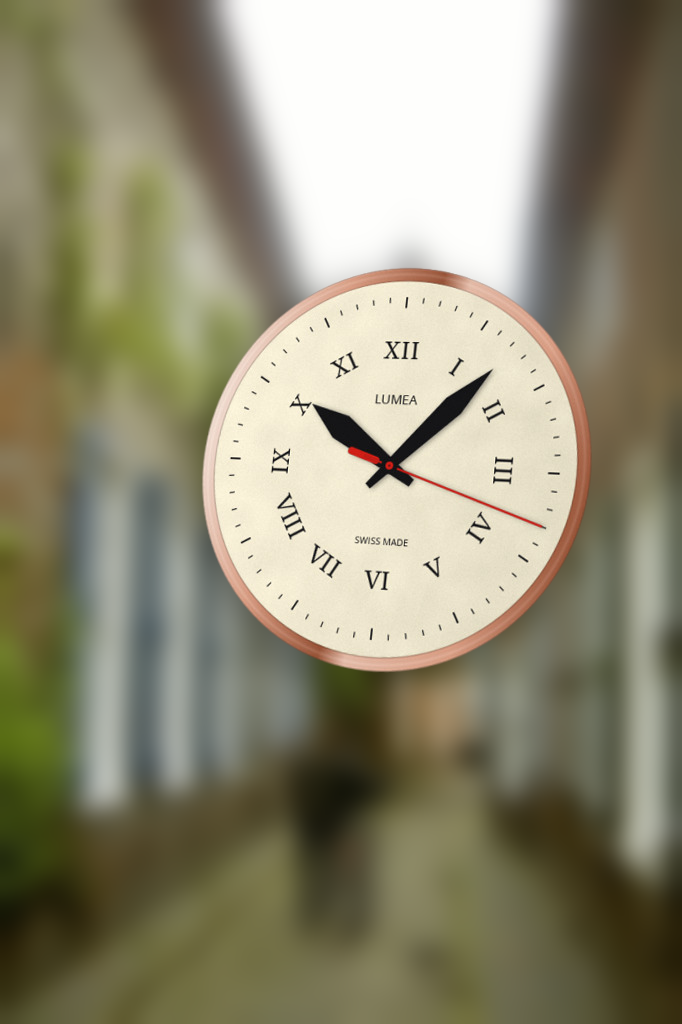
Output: 10h07m18s
